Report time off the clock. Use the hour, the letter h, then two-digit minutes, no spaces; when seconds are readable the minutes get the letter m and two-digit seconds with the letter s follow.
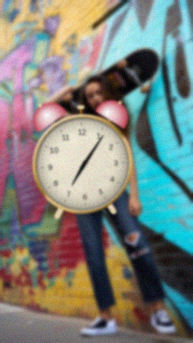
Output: 7h06
